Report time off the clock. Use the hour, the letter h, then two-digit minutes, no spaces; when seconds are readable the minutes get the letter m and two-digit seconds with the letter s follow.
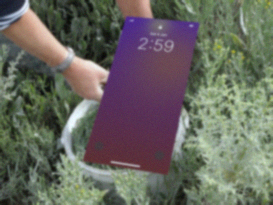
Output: 2h59
